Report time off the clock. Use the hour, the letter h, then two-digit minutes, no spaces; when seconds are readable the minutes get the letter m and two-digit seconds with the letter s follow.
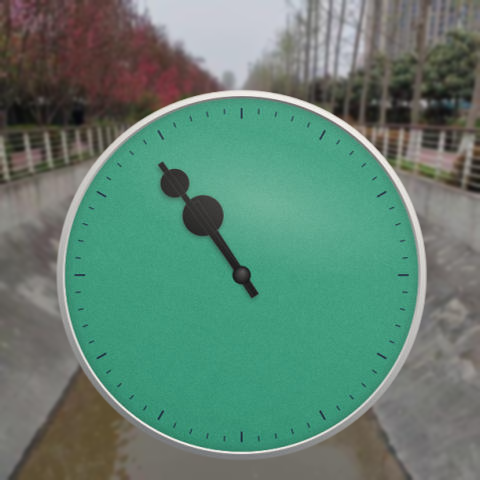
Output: 10h54
